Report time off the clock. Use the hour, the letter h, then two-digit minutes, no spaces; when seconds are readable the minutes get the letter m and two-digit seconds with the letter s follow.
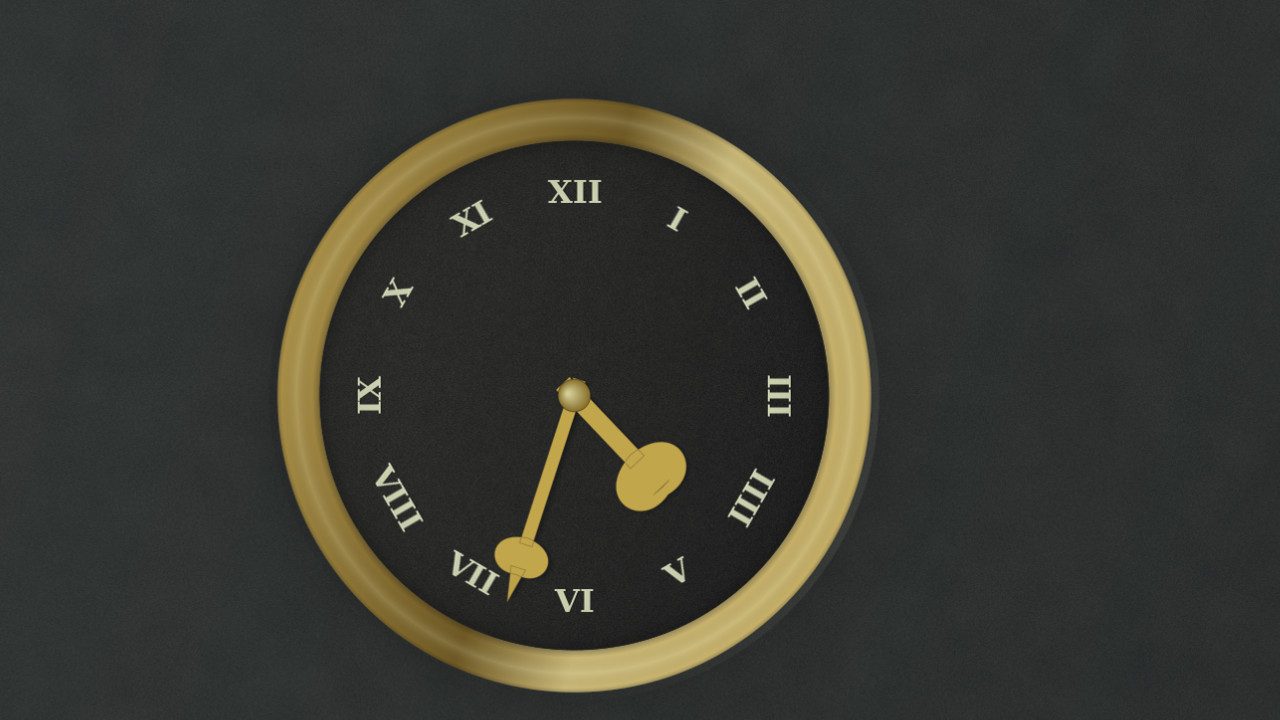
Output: 4h33
